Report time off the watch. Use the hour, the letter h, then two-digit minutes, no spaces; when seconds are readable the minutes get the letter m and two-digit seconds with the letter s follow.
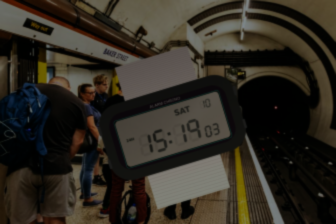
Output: 15h19m03s
